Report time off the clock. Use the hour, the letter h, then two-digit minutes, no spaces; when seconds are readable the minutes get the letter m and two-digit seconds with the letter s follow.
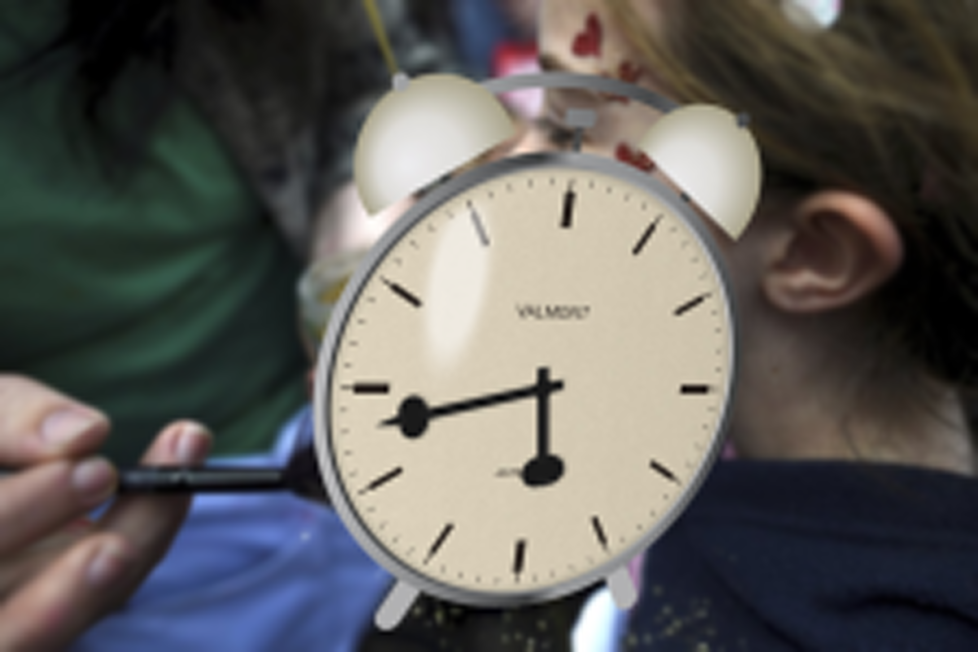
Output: 5h43
